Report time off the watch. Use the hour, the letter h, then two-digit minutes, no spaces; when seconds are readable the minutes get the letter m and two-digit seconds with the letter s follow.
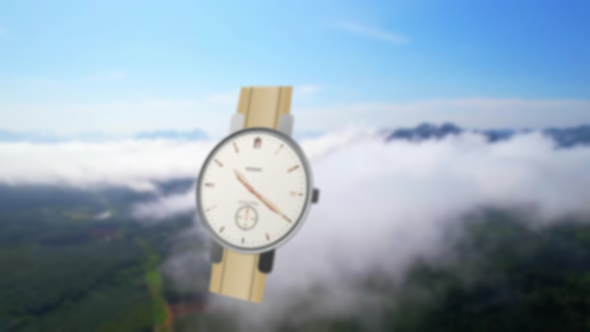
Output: 10h20
